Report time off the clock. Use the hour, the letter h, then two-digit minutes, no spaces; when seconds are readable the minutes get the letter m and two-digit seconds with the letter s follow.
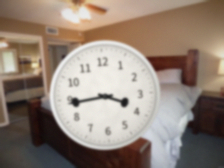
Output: 3h44
